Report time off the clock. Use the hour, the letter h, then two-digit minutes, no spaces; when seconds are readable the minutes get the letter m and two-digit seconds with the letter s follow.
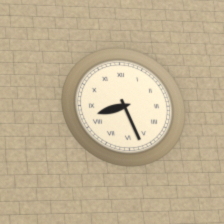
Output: 8h27
